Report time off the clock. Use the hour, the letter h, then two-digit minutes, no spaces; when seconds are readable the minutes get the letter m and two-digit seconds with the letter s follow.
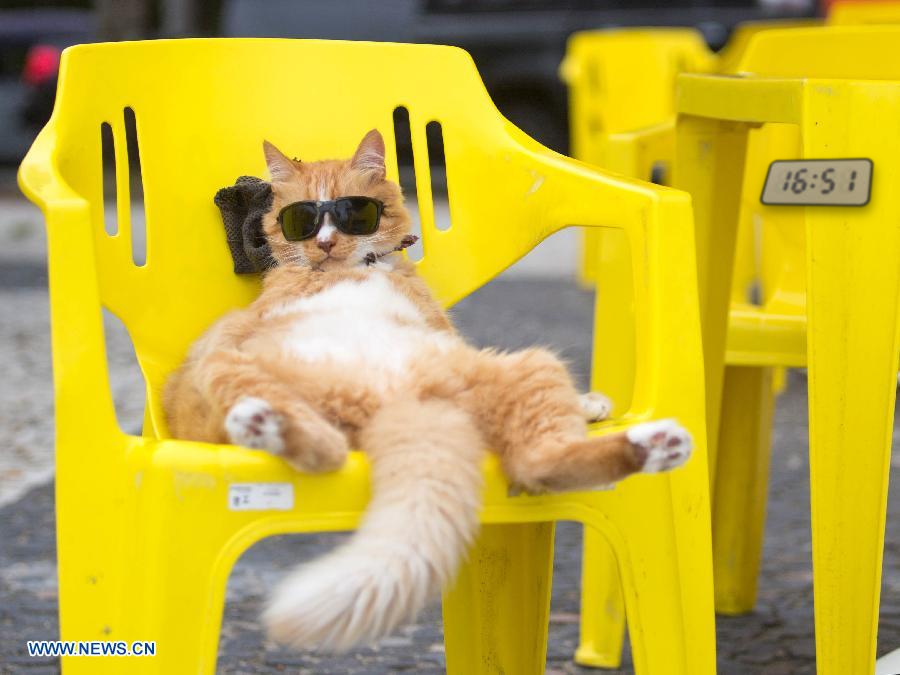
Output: 16h51
